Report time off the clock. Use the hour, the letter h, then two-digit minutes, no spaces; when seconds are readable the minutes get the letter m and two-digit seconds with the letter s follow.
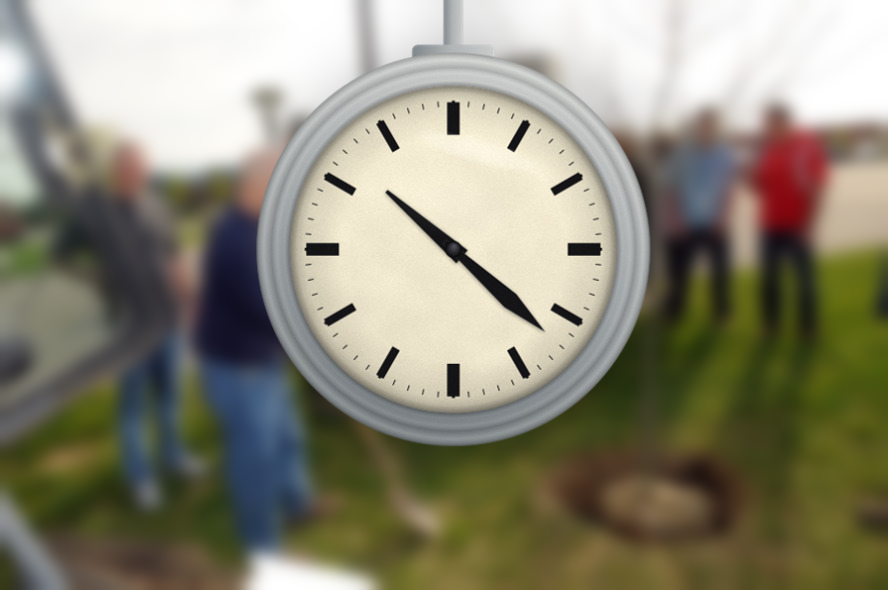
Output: 10h22
